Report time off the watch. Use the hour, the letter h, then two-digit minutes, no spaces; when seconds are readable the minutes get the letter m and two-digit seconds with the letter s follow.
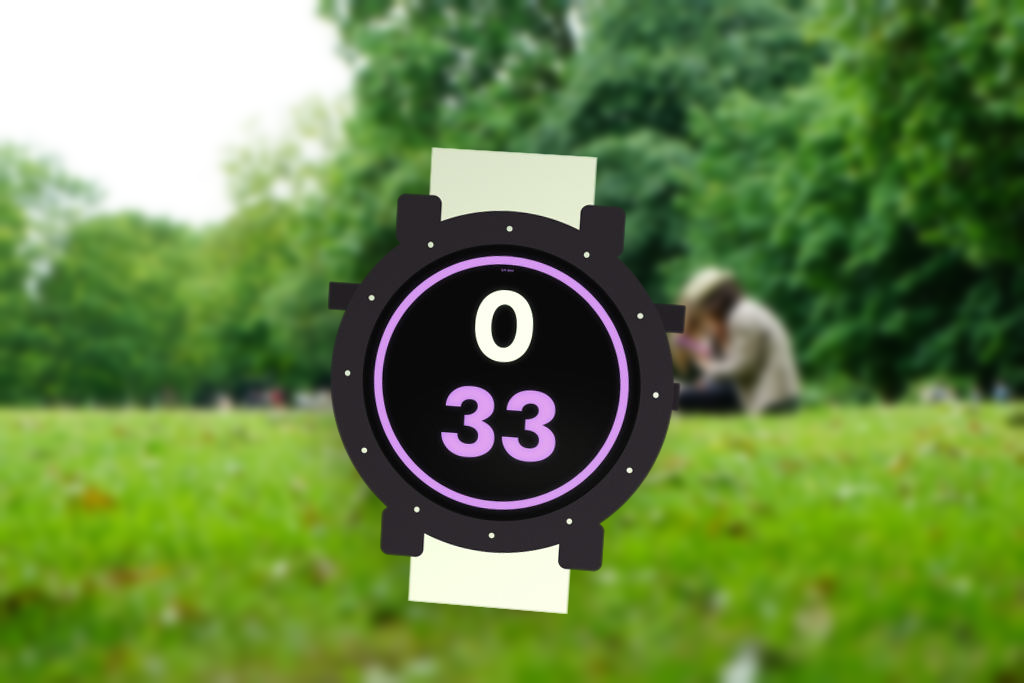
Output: 0h33
